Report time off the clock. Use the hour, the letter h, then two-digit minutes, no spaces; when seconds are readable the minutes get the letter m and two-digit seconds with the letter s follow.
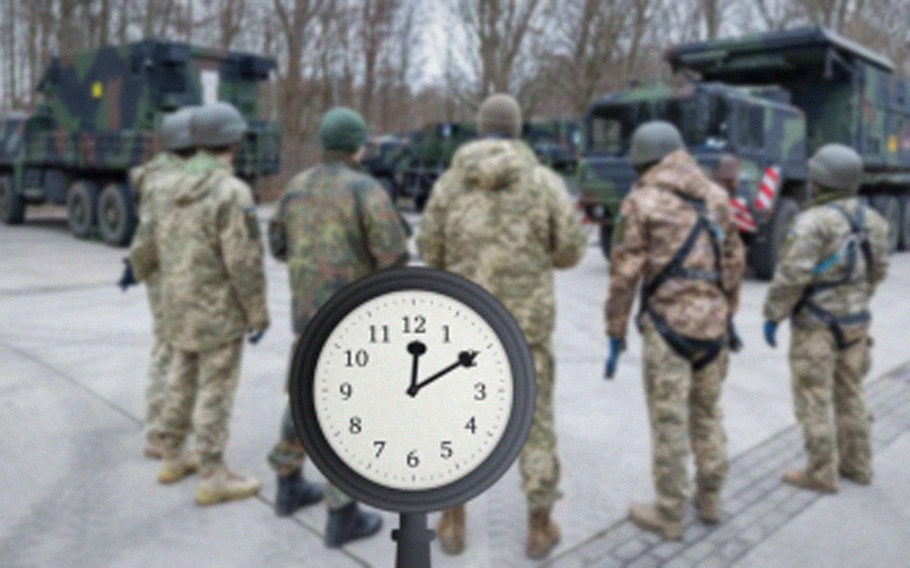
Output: 12h10
